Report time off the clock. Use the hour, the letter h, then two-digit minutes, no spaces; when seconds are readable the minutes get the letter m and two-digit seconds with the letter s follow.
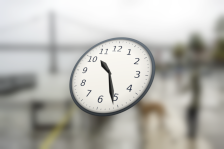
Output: 10h26
